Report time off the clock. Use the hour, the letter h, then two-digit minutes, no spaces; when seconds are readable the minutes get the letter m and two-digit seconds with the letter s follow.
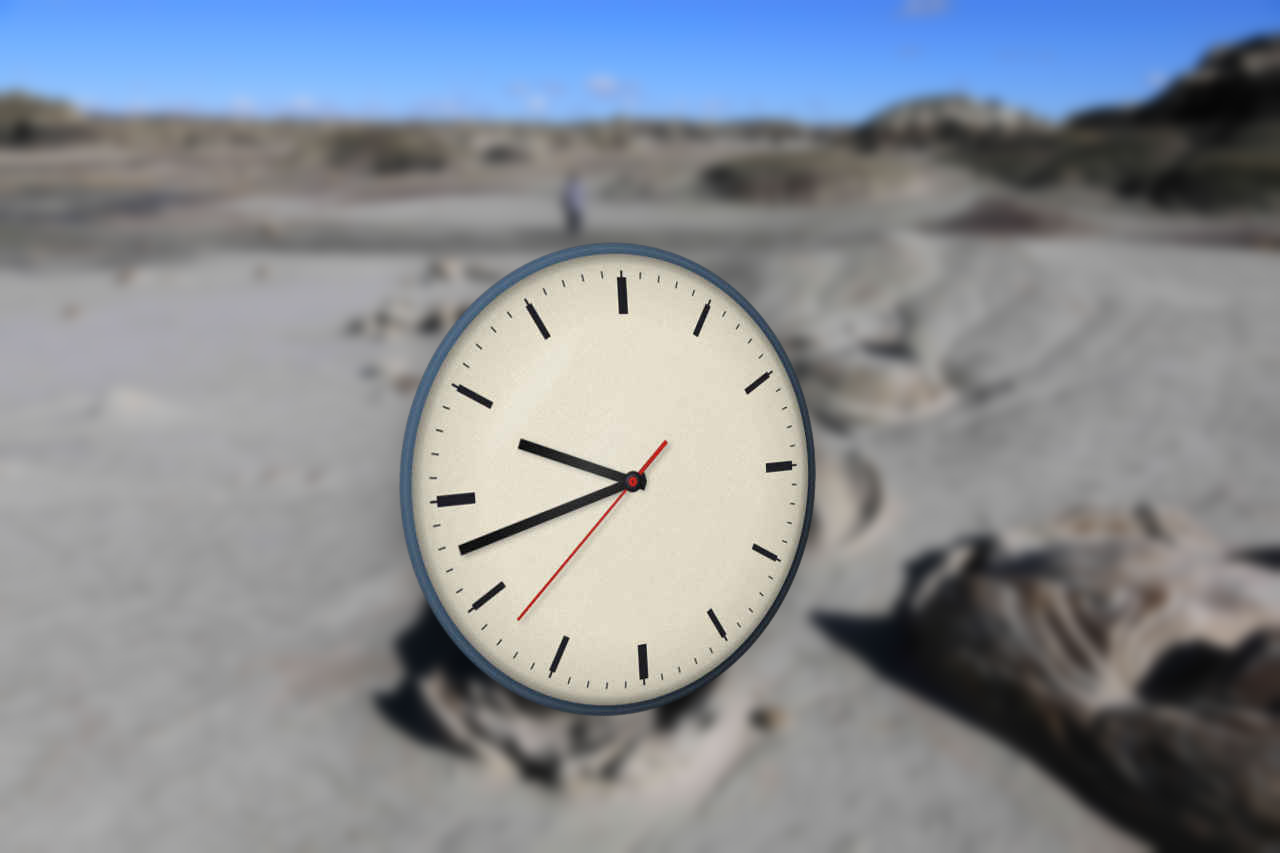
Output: 9h42m38s
